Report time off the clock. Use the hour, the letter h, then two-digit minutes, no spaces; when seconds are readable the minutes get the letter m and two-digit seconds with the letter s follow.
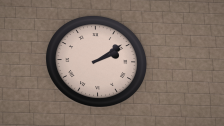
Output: 2h09
